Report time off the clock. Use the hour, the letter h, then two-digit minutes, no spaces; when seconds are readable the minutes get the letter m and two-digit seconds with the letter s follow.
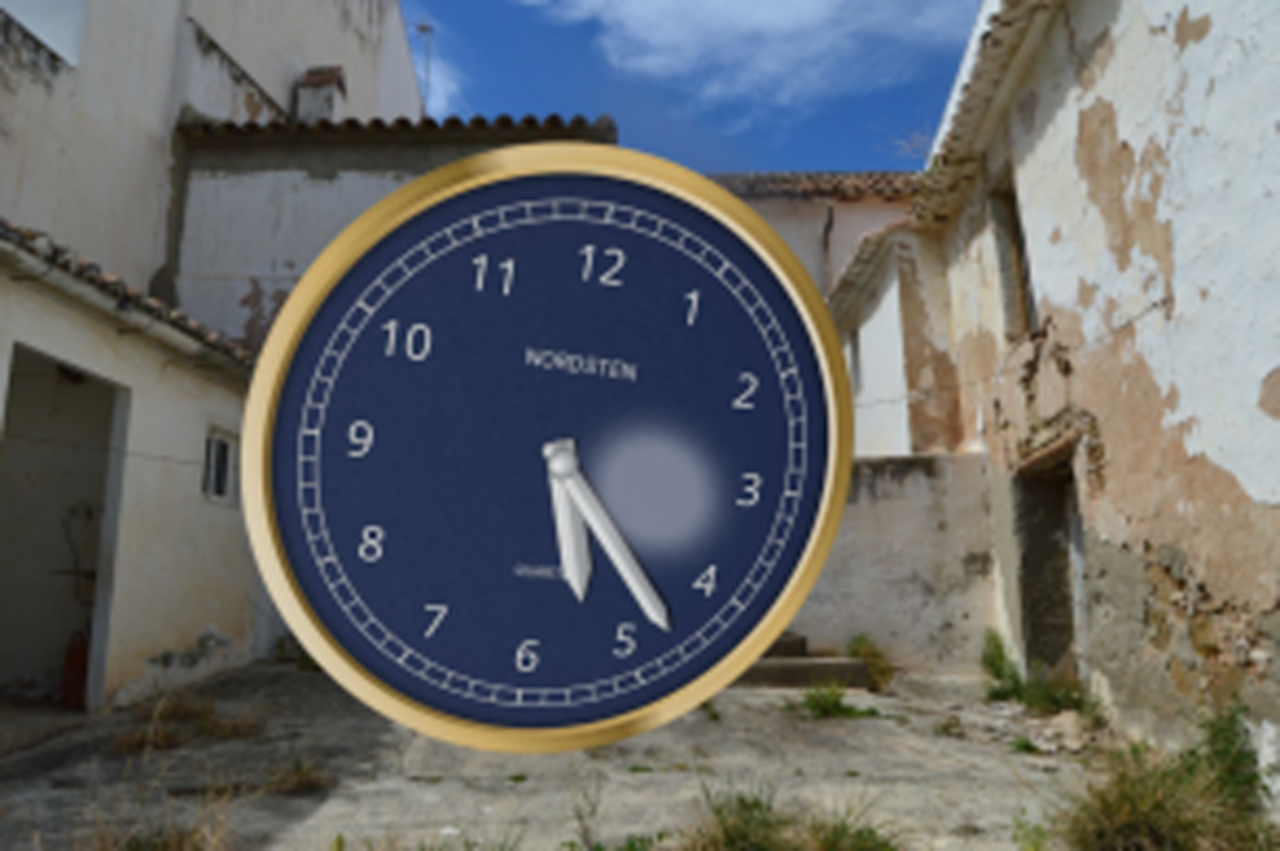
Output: 5h23
